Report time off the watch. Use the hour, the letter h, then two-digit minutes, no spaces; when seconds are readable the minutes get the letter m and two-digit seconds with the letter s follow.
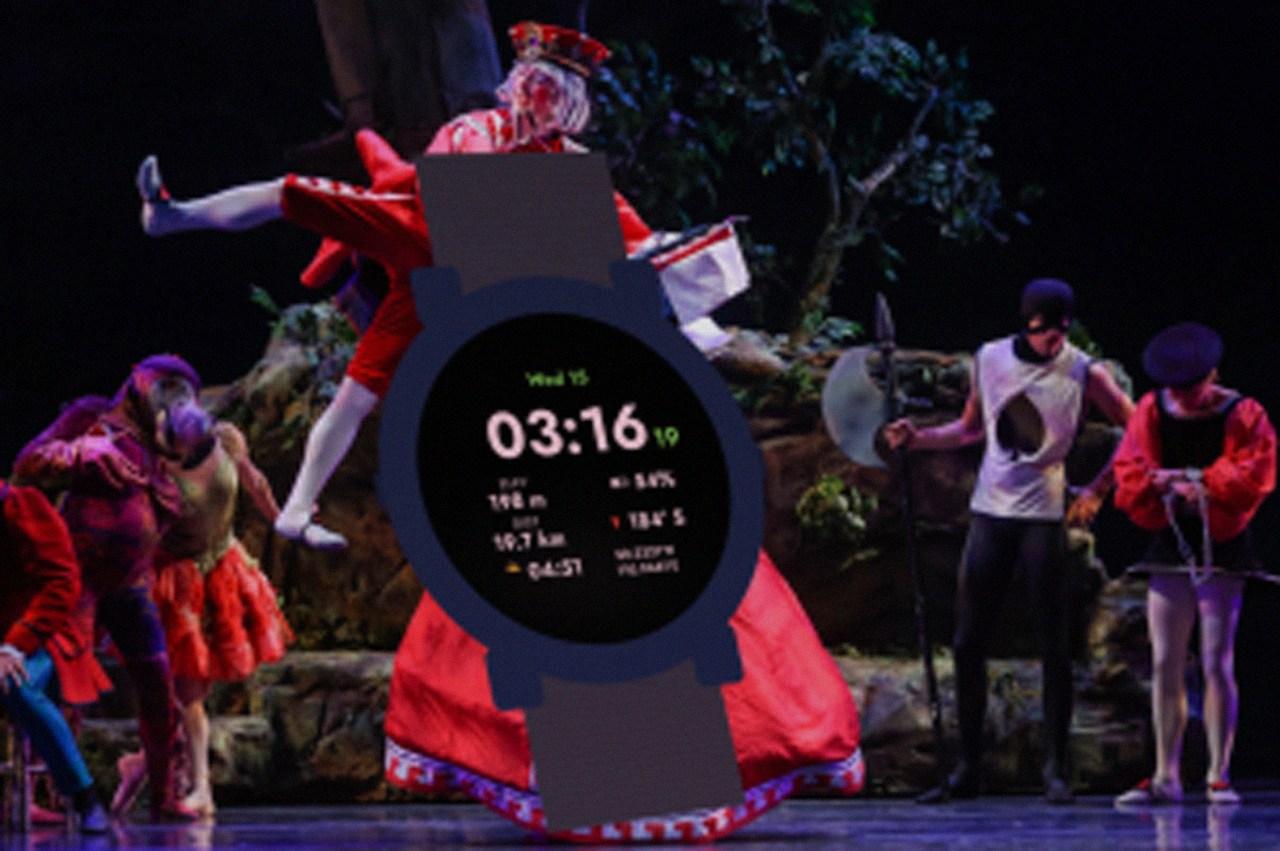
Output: 3h16
